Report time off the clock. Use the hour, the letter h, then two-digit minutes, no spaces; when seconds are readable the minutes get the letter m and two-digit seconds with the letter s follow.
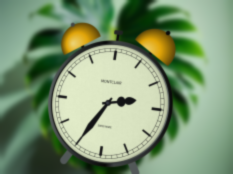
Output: 2h35
